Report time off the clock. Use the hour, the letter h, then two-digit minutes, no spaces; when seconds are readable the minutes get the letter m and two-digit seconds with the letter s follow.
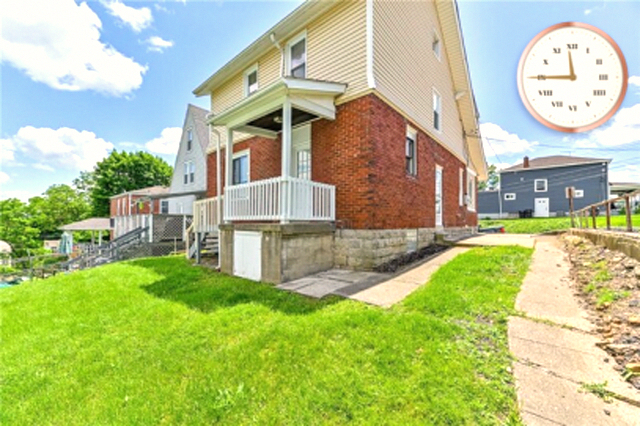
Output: 11h45
